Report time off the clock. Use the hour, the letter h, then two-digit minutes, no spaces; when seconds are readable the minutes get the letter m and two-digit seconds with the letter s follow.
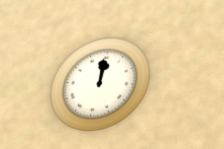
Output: 11h59
